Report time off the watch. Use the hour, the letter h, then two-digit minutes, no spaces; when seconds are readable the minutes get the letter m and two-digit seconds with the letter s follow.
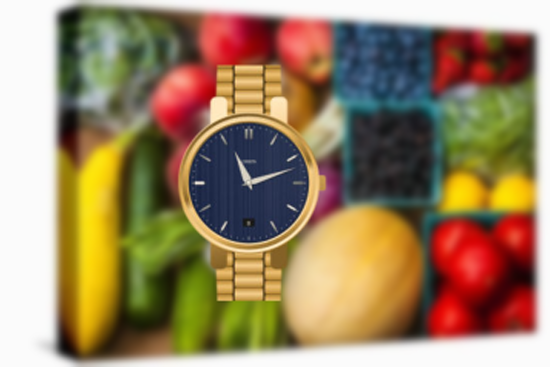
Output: 11h12
